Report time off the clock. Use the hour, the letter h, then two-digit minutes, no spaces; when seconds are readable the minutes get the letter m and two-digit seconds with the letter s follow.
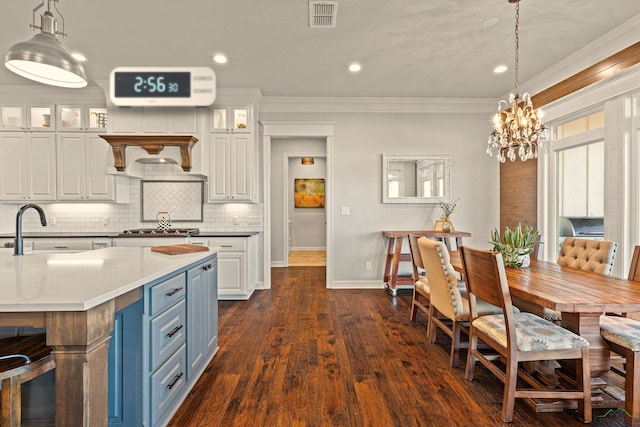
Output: 2h56
